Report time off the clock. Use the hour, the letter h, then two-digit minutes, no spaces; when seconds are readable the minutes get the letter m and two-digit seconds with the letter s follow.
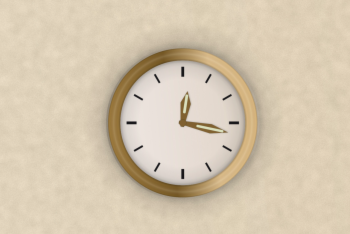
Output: 12h17
